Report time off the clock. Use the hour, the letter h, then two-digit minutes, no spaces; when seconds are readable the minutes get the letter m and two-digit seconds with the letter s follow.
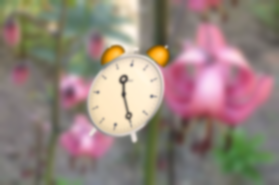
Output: 11h25
